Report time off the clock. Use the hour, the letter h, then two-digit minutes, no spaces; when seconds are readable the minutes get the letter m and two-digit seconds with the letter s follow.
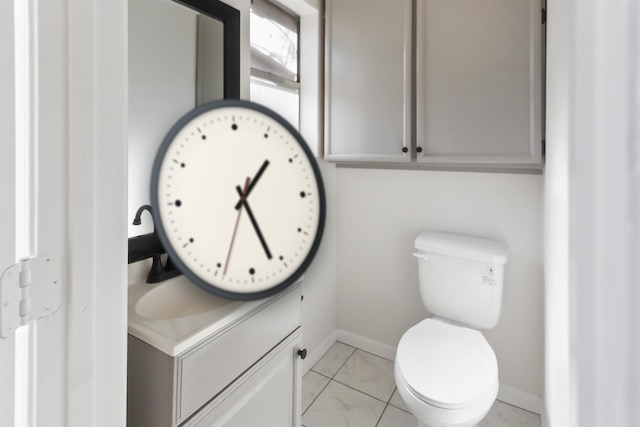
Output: 1h26m34s
